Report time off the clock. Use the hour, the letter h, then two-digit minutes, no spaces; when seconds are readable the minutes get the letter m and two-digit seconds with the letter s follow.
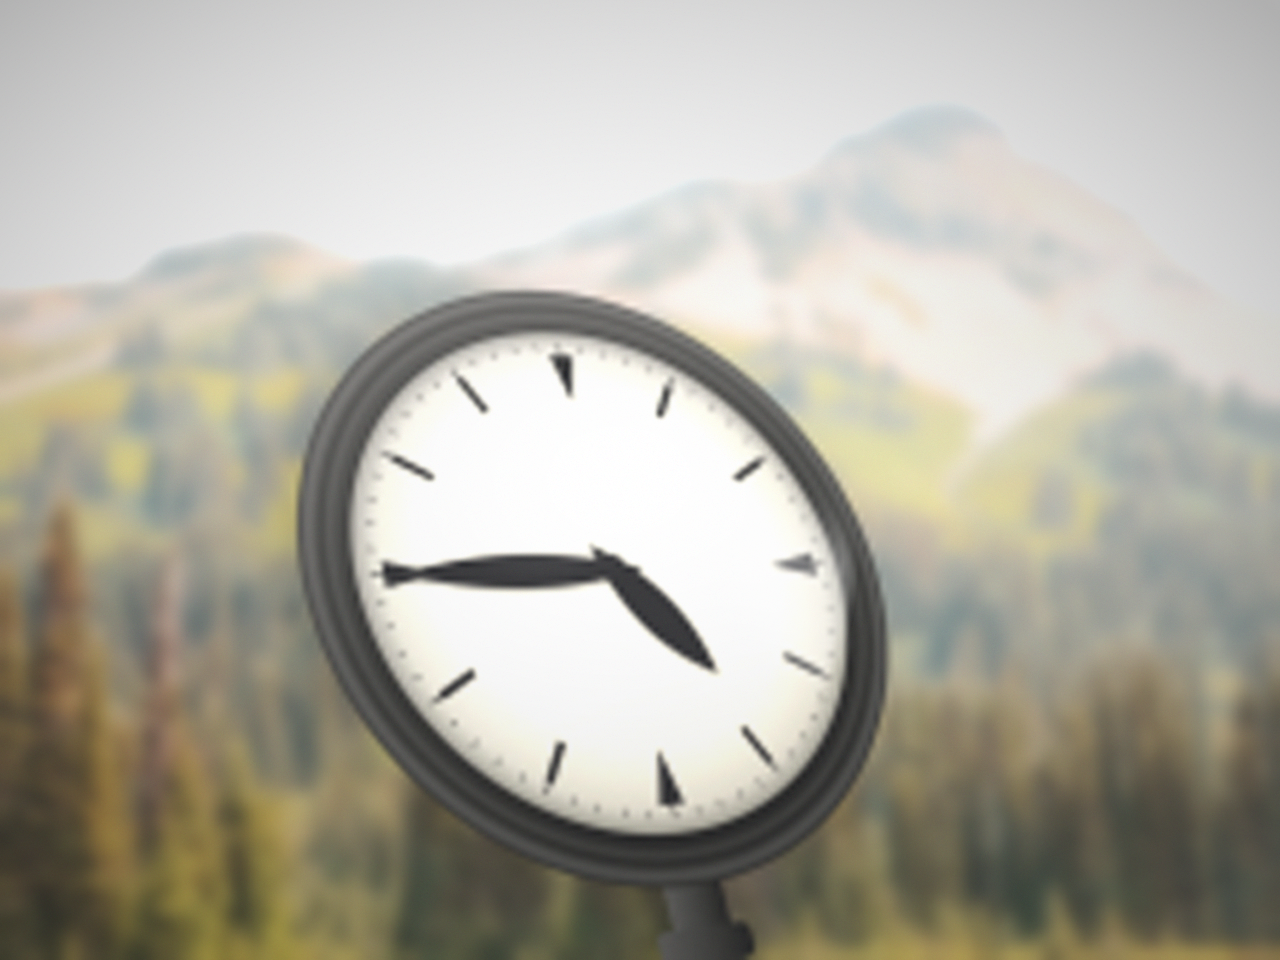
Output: 4h45
